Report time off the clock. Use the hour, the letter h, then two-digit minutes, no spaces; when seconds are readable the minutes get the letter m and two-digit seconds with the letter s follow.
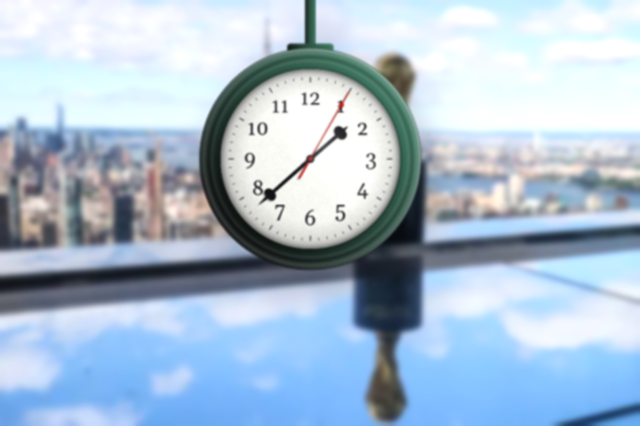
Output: 1h38m05s
